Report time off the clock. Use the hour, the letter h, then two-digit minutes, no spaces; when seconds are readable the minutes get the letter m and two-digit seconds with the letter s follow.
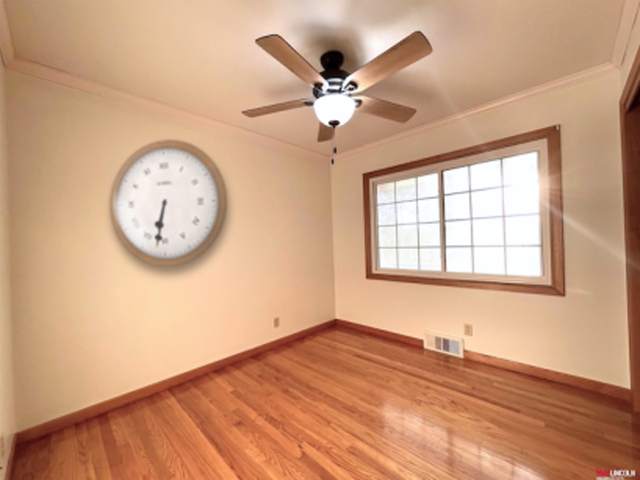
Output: 6h32
